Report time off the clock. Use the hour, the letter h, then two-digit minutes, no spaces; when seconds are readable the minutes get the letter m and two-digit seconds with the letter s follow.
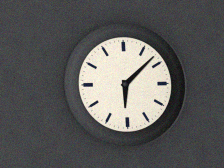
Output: 6h08
